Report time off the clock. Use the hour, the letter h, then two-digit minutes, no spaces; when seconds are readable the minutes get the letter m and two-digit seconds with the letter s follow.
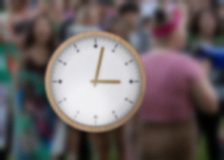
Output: 3h02
